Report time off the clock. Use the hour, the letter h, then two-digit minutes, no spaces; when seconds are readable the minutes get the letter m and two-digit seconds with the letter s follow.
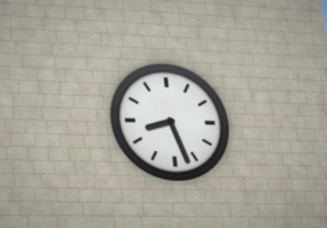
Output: 8h27
